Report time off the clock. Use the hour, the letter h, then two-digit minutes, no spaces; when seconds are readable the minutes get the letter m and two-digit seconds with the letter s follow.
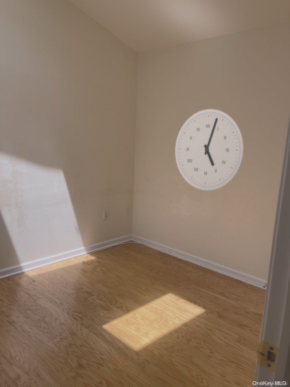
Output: 5h03
